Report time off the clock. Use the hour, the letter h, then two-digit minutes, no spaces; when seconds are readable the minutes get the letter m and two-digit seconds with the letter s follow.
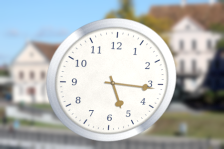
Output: 5h16
